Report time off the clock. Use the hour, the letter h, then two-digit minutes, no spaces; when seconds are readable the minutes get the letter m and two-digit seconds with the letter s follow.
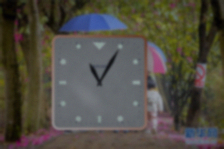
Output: 11h05
